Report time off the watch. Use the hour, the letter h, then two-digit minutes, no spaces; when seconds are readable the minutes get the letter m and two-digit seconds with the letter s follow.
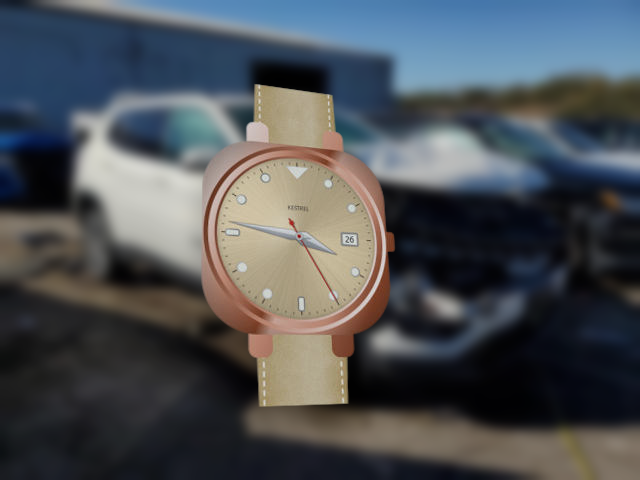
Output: 3h46m25s
